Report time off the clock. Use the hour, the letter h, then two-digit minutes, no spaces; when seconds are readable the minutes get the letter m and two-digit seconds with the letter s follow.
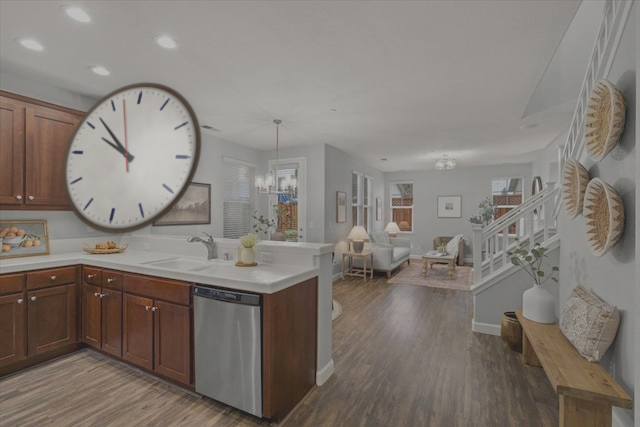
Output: 9h51m57s
